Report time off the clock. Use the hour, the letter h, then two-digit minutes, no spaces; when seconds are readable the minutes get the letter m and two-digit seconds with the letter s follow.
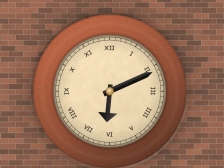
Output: 6h11
